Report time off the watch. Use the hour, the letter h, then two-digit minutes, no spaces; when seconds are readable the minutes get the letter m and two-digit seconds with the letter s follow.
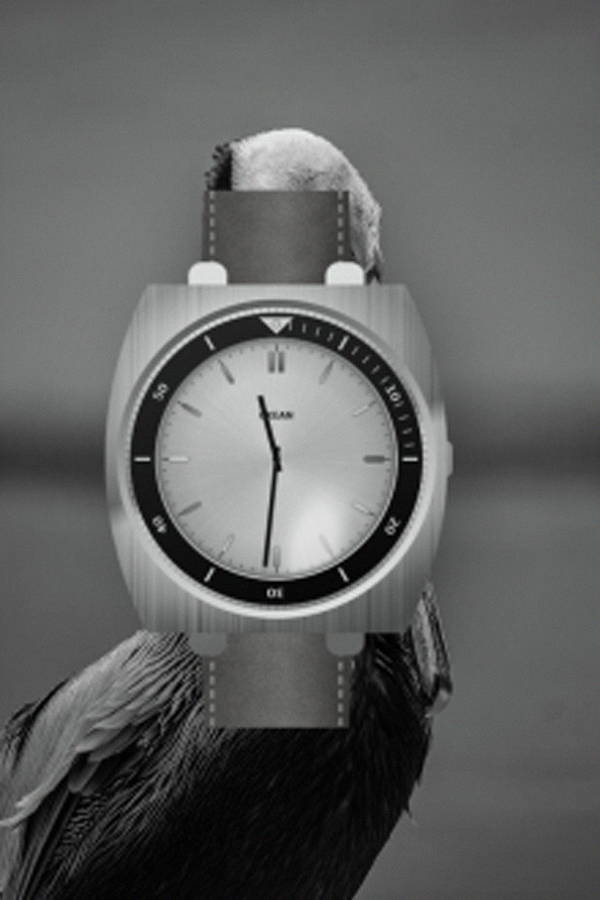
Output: 11h31
